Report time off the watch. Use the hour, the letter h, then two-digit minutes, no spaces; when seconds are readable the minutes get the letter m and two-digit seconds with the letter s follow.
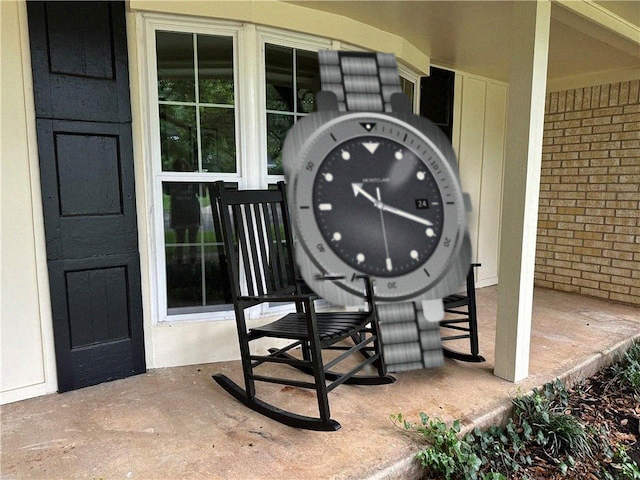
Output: 10h18m30s
